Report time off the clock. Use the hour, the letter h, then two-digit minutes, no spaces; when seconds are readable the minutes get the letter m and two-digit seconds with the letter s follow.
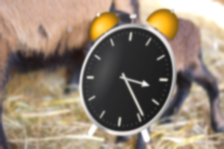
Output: 3h24
